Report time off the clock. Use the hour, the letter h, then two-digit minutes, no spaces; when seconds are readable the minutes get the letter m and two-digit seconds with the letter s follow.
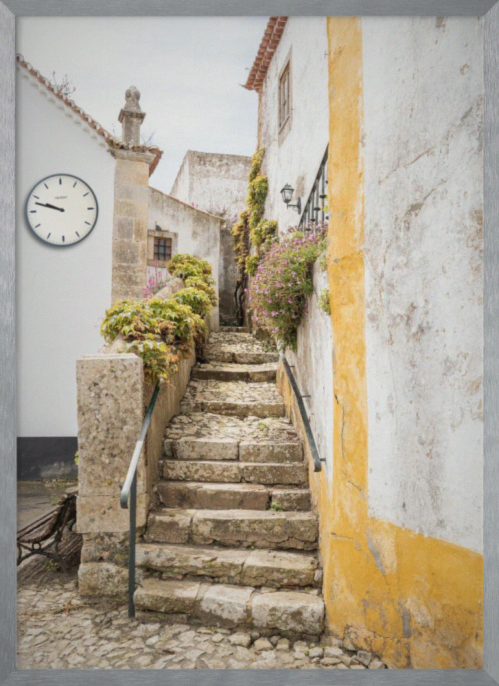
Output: 9h48
